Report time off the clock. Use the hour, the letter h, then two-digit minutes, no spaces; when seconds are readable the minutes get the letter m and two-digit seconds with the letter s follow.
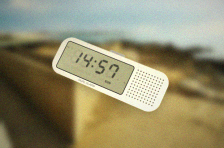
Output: 14h57
